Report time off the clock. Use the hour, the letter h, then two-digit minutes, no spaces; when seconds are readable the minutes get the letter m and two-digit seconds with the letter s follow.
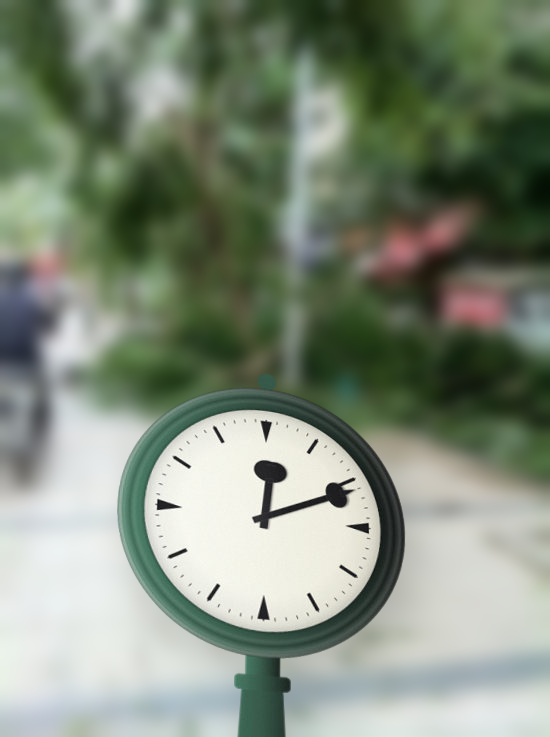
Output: 12h11
